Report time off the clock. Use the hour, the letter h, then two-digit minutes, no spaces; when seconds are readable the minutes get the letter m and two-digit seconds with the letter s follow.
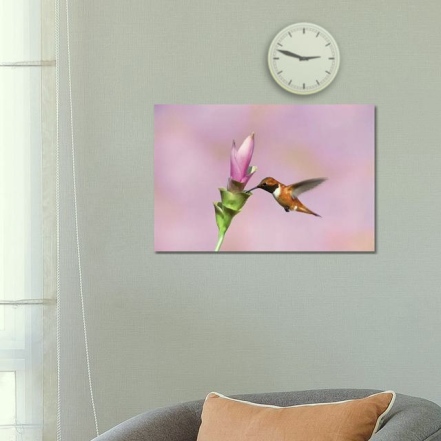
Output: 2h48
